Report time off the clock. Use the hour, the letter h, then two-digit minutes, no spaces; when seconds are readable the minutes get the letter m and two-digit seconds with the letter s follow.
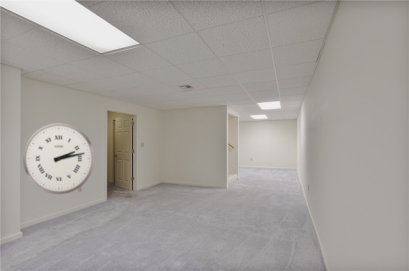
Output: 2h13
